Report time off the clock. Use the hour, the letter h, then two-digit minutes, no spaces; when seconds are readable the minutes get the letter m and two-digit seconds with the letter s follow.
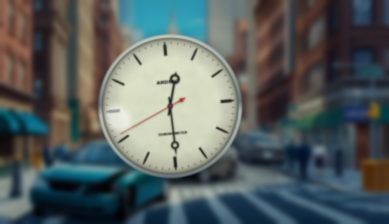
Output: 12h29m41s
